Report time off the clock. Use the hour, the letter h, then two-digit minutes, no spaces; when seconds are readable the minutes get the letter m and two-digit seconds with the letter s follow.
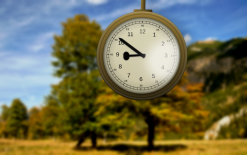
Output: 8h51
